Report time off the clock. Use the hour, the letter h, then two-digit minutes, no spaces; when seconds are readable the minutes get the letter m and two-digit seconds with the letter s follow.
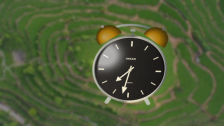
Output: 7h32
